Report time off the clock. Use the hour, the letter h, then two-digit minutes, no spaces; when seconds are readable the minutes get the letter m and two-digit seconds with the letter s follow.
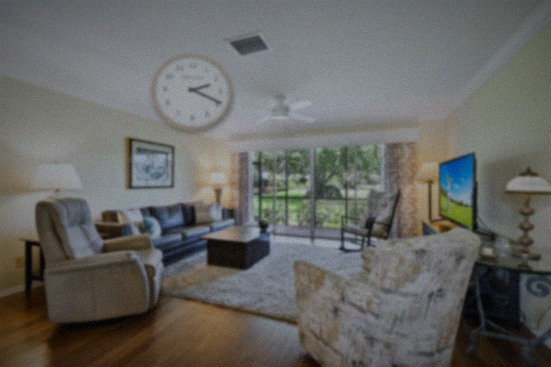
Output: 2h19
